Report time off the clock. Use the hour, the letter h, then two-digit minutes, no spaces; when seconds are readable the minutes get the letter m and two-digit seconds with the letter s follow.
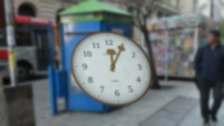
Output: 12h05
